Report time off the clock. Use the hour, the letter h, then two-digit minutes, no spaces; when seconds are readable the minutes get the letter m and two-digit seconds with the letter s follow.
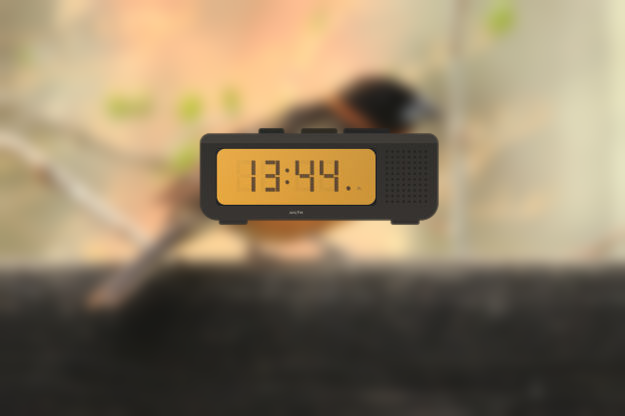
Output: 13h44
